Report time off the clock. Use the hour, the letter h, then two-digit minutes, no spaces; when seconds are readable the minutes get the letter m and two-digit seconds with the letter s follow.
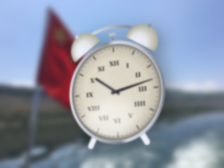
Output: 10h13
